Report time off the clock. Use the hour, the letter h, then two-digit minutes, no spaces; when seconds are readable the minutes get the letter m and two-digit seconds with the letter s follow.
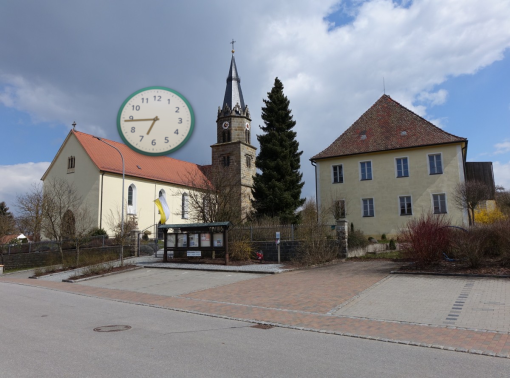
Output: 6h44
